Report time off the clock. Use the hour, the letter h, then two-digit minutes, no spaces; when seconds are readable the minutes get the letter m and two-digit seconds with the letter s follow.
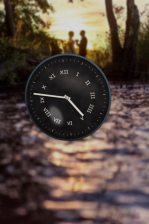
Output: 4h47
